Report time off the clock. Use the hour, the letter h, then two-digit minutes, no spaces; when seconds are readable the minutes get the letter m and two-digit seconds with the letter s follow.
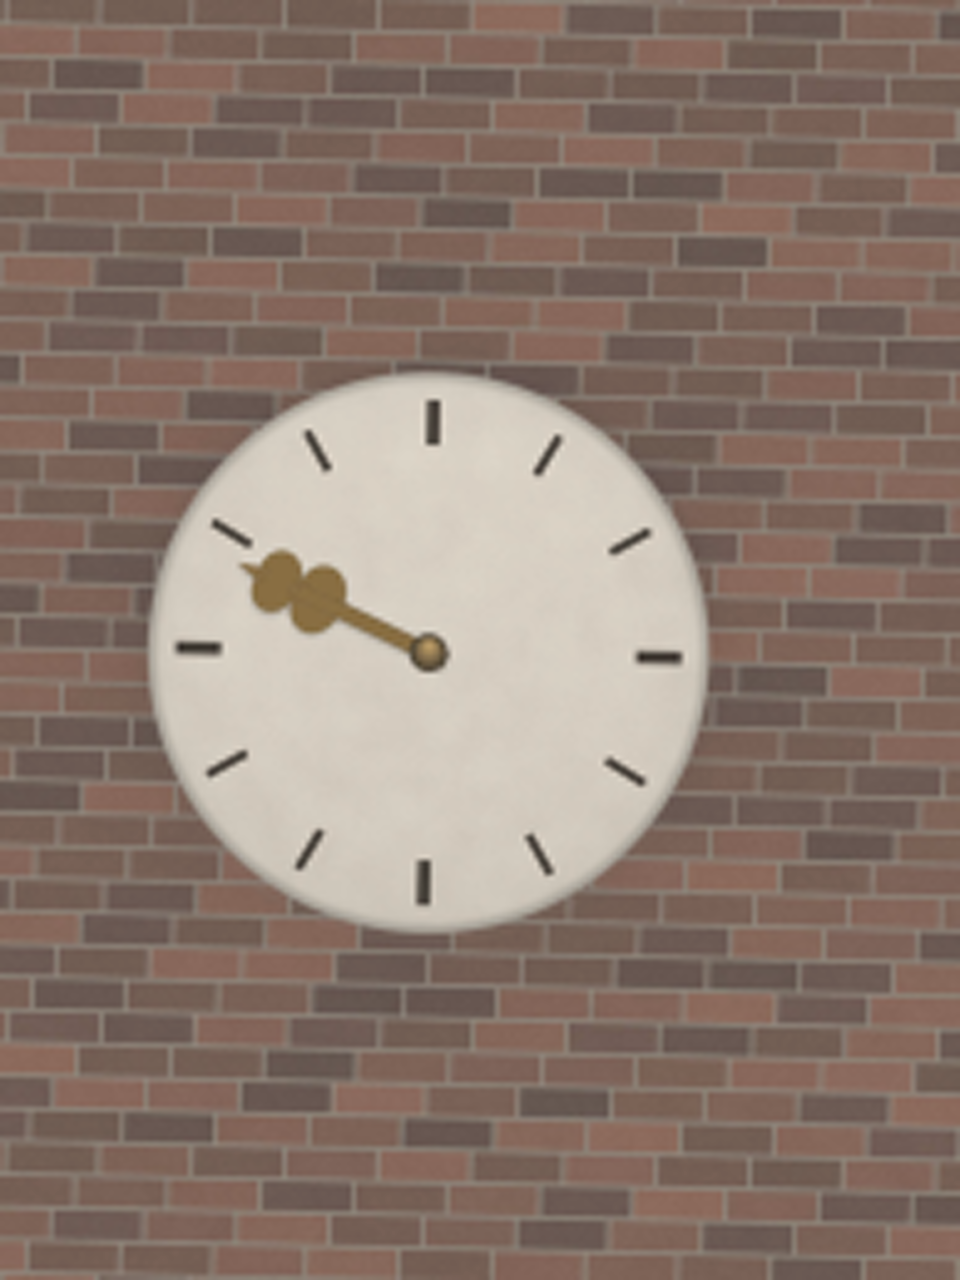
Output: 9h49
